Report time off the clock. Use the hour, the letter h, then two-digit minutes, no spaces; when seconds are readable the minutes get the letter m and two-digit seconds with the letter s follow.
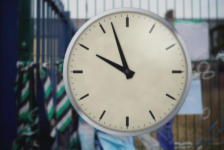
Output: 9h57
